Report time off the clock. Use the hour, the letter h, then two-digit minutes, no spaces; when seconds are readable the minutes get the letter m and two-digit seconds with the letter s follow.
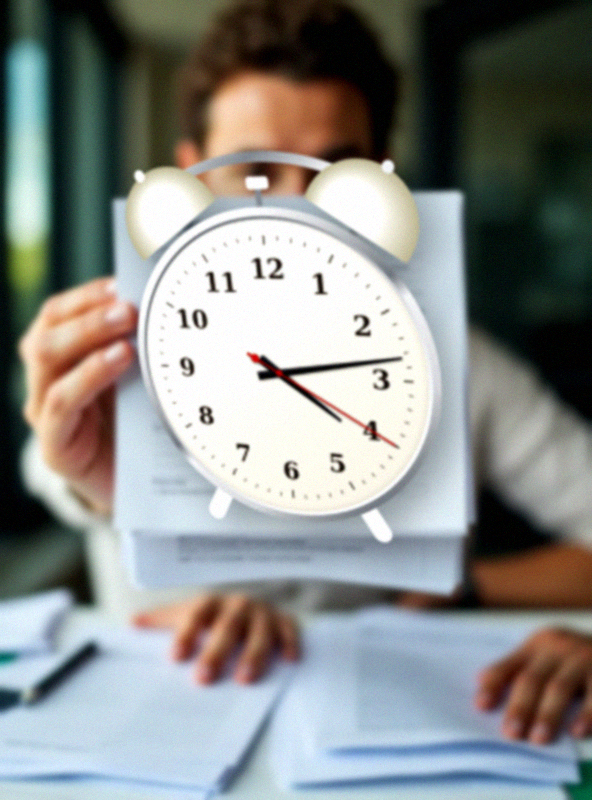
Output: 4h13m20s
